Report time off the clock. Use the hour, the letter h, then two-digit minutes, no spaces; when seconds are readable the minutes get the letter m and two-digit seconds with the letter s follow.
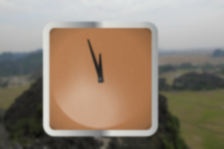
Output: 11h57
